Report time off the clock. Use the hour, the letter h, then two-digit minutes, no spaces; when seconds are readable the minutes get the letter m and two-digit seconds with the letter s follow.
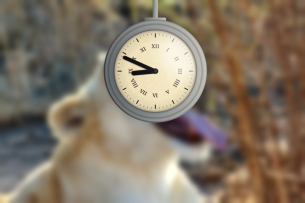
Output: 8h49
